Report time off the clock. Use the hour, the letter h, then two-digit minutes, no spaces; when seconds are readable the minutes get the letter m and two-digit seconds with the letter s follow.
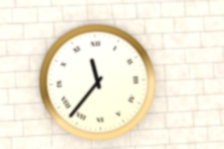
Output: 11h37
